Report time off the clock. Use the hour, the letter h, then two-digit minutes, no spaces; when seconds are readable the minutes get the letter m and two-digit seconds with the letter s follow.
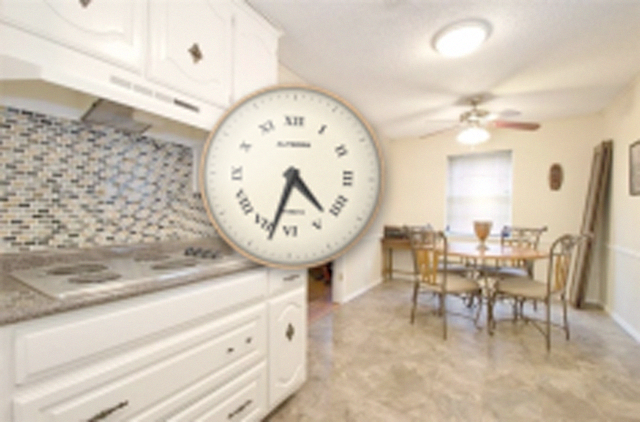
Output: 4h33
